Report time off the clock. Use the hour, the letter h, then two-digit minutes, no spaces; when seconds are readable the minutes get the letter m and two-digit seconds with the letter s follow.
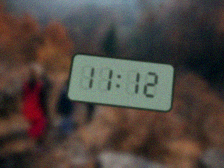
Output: 11h12
